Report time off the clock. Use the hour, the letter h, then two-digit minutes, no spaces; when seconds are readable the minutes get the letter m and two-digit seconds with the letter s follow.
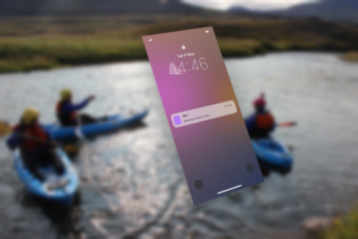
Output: 14h46
